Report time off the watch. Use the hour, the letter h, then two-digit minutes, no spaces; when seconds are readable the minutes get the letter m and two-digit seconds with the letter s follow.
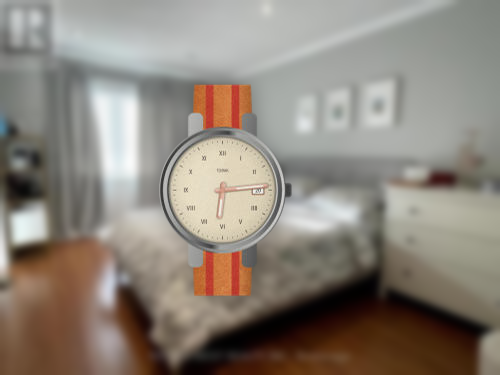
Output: 6h14
